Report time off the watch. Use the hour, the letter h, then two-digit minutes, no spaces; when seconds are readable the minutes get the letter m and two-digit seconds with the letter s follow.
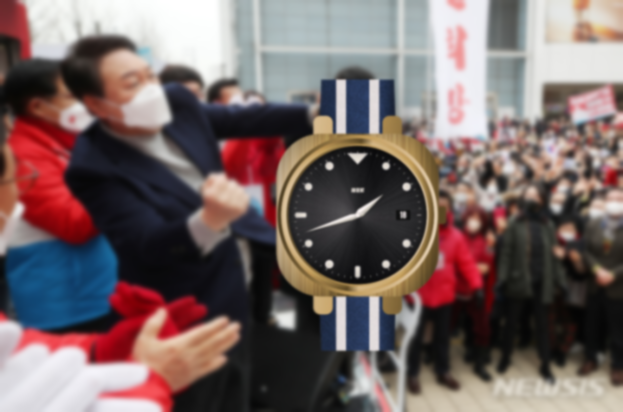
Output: 1h42
